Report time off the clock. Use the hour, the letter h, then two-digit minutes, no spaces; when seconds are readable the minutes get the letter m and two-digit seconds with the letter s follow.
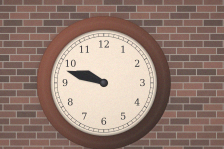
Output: 9h48
